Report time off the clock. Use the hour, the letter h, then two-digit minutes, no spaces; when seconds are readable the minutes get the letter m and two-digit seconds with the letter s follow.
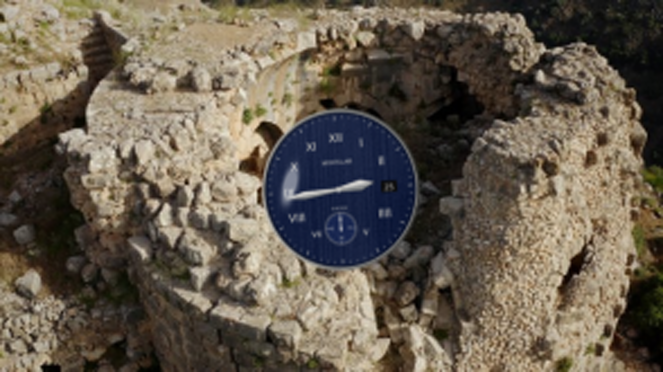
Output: 2h44
